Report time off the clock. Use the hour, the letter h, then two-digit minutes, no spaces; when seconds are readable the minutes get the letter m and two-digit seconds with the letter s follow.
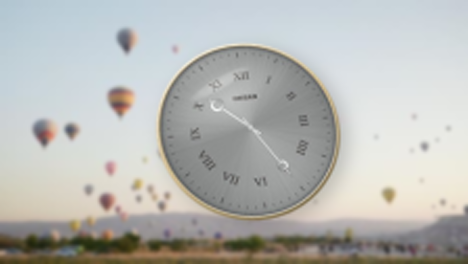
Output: 10h25
